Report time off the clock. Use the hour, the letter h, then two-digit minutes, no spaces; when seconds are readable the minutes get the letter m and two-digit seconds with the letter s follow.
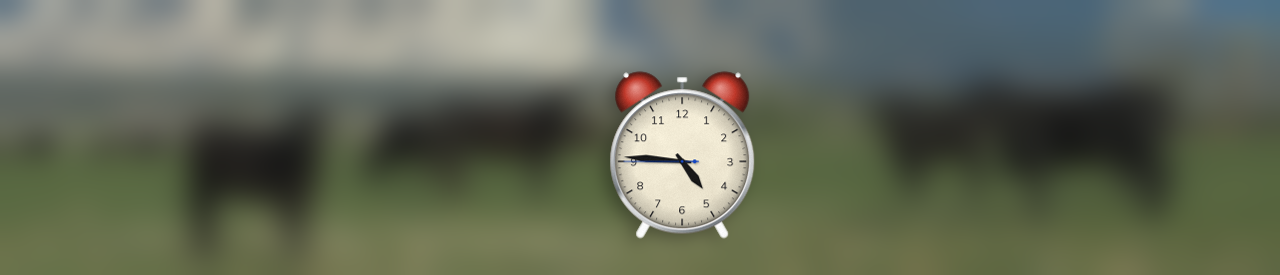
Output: 4h45m45s
